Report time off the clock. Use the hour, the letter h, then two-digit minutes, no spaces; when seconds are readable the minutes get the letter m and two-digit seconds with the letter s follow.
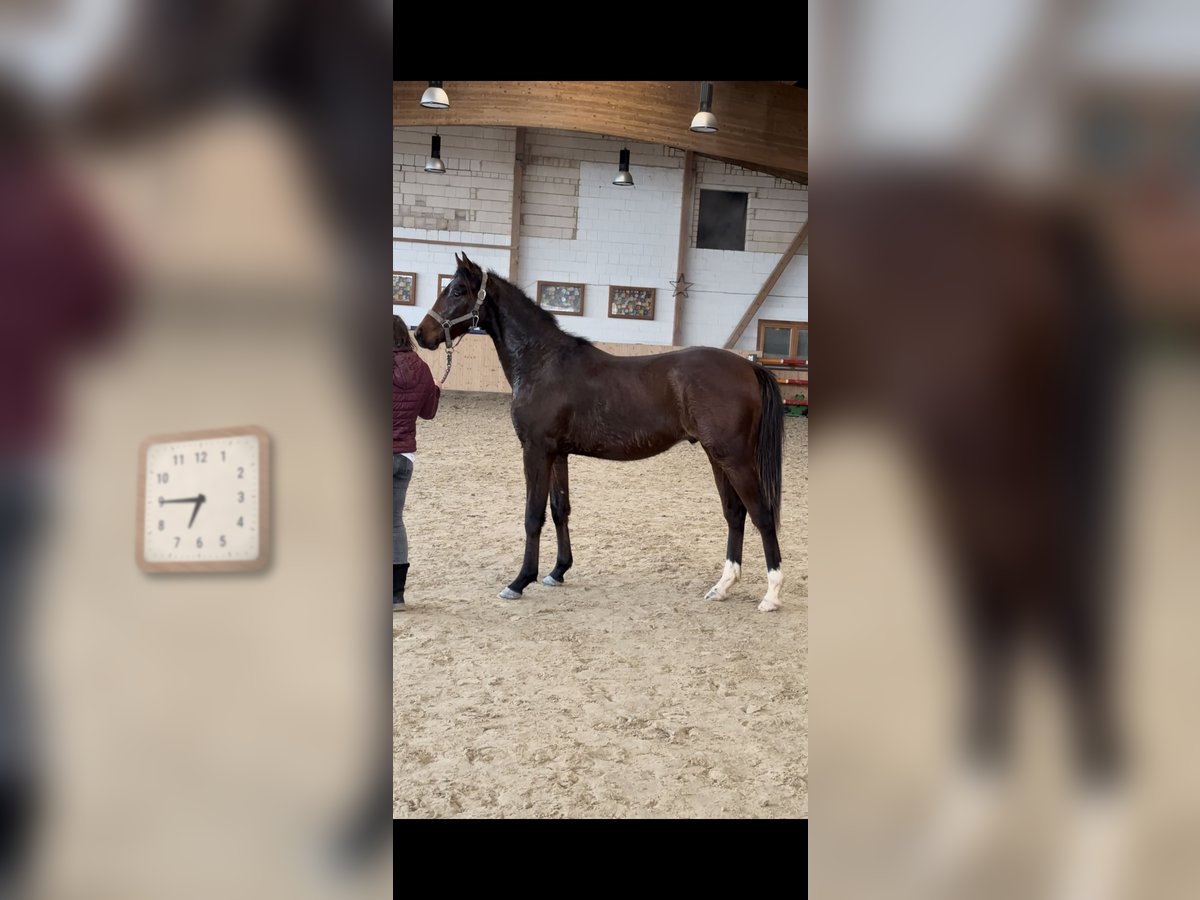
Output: 6h45
